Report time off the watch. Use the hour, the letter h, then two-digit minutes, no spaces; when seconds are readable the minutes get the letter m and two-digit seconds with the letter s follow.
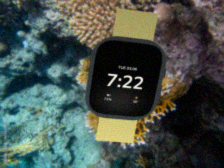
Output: 7h22
